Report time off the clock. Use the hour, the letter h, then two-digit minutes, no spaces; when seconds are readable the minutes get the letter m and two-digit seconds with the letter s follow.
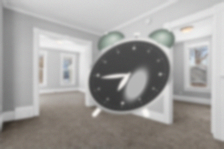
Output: 6h44
